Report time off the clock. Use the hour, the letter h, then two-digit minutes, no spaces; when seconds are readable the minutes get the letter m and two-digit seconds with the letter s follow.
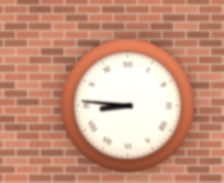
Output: 8h46
